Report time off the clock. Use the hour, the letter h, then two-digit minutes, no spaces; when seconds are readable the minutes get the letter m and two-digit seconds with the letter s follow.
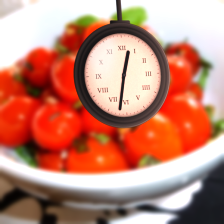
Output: 12h32
